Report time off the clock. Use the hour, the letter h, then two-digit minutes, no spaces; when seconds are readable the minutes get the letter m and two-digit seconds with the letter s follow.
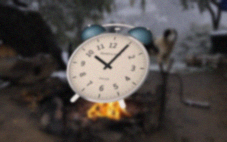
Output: 10h05
